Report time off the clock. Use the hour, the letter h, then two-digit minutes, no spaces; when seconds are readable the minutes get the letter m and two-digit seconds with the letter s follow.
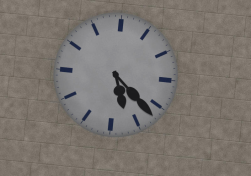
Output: 5h22
